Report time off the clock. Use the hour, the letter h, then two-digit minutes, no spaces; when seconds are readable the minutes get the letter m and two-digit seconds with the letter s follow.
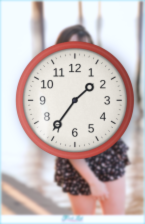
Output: 1h36
